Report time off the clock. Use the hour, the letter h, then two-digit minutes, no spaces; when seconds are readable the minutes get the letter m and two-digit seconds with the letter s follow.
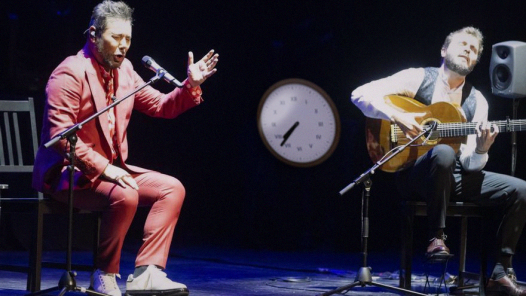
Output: 7h37
